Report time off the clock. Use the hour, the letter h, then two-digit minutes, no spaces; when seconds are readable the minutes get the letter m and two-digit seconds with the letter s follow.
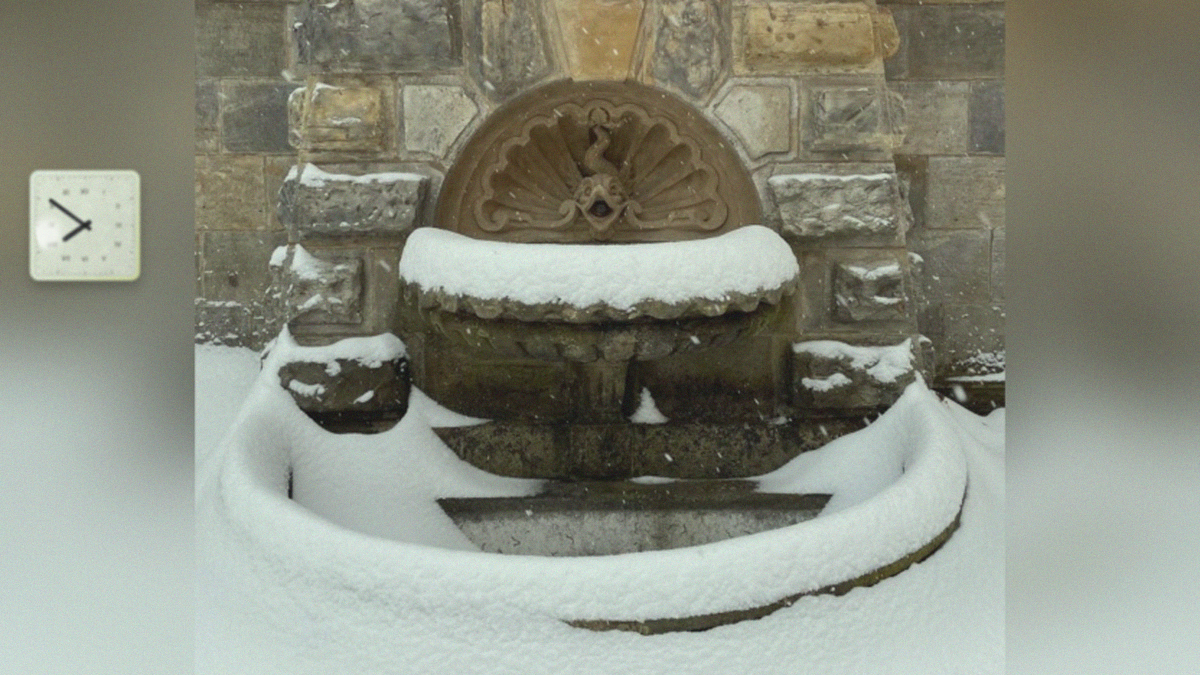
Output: 7h51
